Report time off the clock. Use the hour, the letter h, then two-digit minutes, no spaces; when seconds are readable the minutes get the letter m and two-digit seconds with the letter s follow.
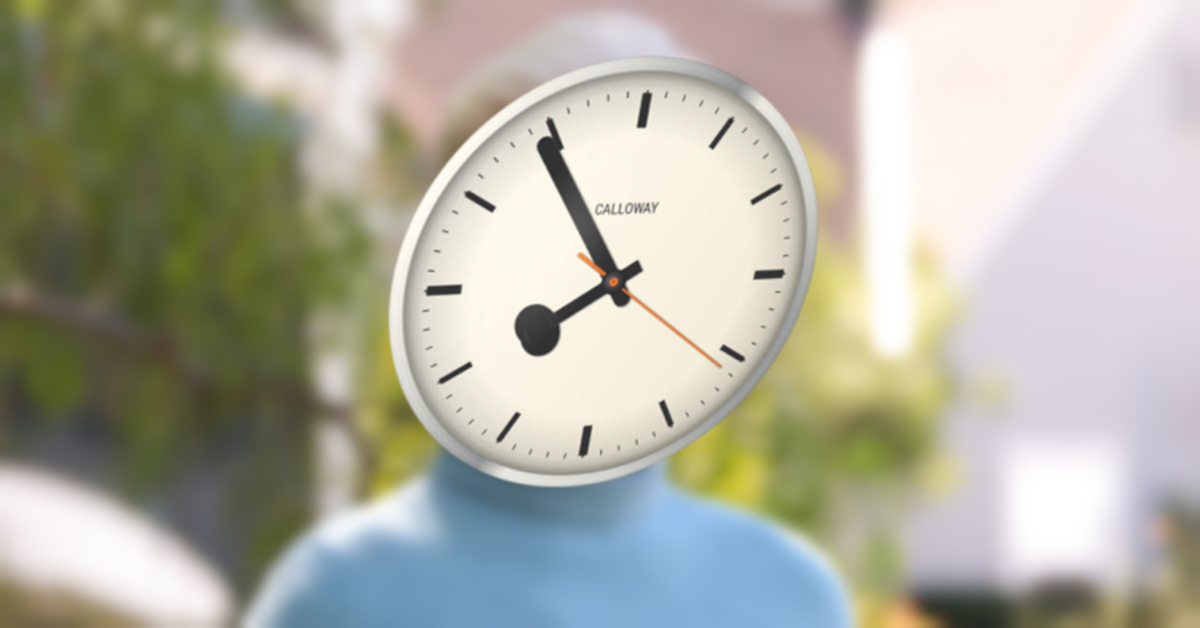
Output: 7h54m21s
